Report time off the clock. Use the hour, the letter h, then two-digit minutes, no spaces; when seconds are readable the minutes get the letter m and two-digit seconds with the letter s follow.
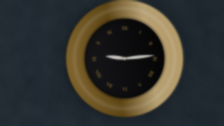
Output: 9h14
